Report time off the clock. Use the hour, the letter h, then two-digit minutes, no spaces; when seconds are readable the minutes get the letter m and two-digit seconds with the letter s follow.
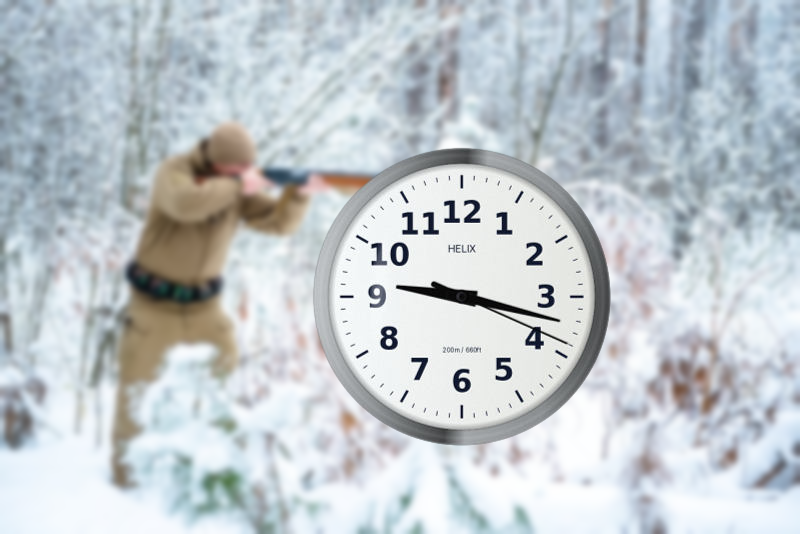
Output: 9h17m19s
